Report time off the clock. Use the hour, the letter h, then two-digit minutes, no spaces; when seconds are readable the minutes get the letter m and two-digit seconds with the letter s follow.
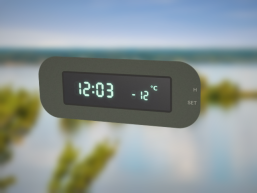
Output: 12h03
